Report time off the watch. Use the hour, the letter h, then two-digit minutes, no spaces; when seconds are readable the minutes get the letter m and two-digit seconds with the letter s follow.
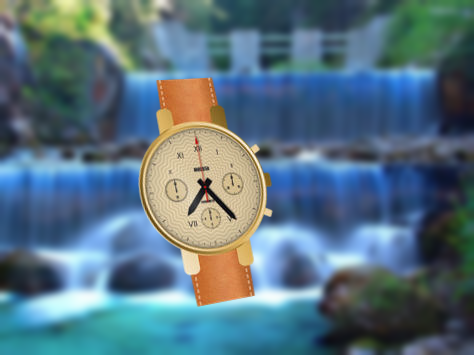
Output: 7h24
